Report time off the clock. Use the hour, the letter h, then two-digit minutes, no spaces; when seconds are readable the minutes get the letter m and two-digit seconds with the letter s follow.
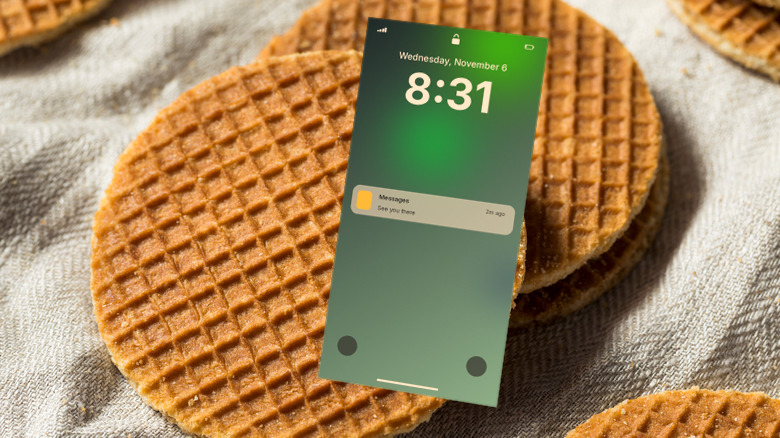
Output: 8h31
